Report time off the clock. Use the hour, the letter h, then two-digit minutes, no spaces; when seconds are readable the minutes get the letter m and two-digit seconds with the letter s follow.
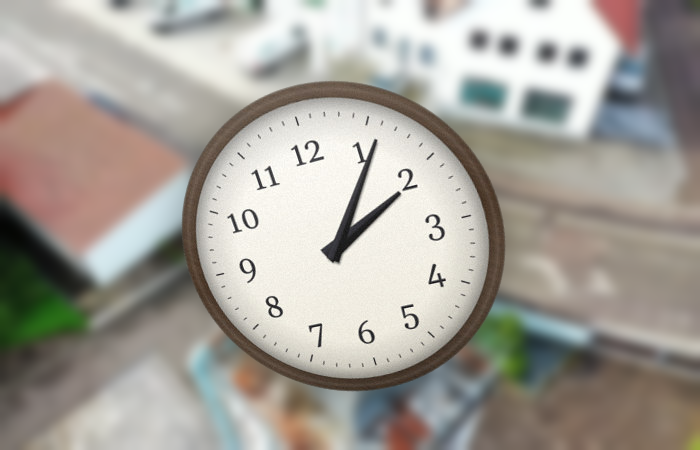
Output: 2h06
